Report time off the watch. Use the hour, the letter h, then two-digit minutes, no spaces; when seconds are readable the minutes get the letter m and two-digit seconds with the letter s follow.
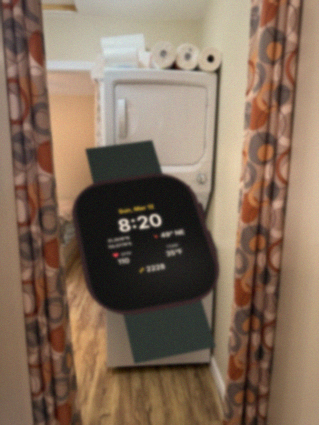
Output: 8h20
